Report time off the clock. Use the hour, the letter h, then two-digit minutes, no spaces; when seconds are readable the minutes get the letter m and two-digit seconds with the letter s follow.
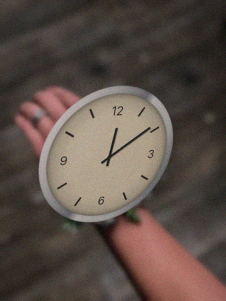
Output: 12h09
